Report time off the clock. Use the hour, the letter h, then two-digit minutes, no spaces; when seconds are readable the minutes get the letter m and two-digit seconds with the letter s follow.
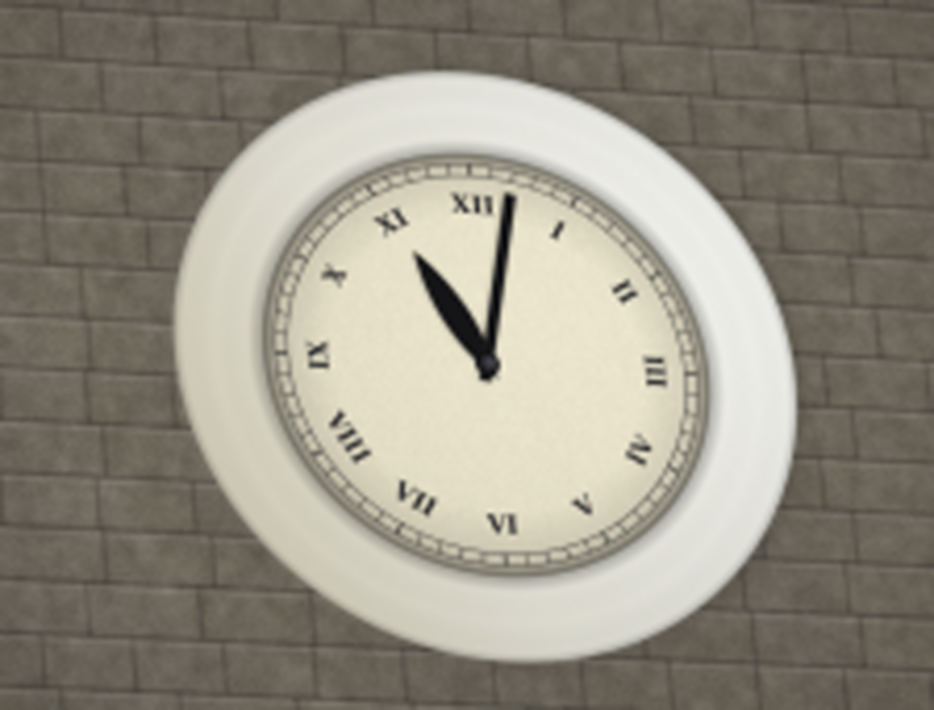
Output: 11h02
